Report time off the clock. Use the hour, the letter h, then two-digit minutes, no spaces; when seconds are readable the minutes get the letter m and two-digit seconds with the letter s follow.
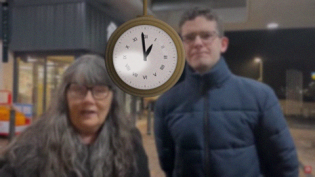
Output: 12h59
